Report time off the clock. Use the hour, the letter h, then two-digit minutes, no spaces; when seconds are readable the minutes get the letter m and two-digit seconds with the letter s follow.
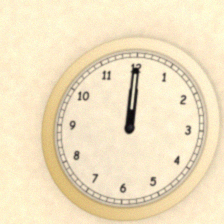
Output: 12h00
